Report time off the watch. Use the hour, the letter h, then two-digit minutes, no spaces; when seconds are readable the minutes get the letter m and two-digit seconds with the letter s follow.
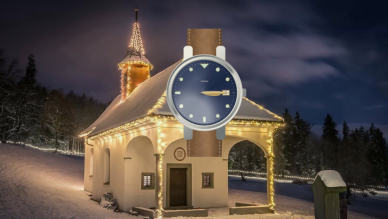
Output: 3h15
